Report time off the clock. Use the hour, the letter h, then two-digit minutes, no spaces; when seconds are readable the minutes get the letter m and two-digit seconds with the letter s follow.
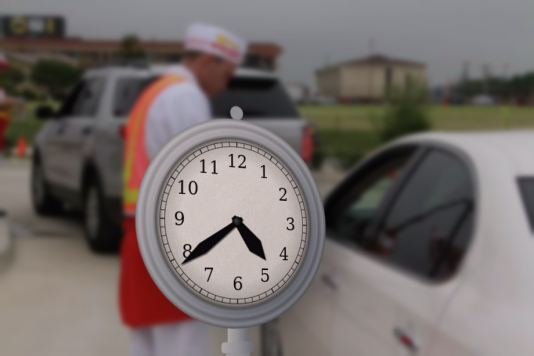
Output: 4h39
